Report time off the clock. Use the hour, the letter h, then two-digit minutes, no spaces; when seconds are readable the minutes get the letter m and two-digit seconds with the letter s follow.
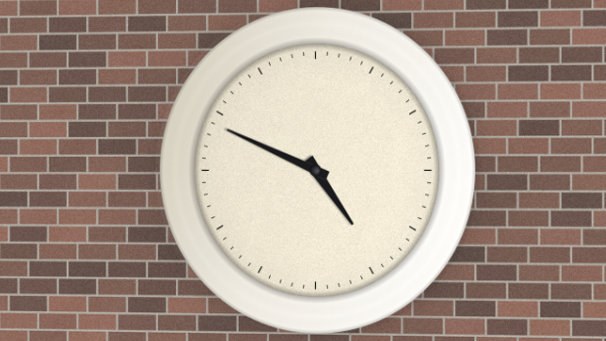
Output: 4h49
